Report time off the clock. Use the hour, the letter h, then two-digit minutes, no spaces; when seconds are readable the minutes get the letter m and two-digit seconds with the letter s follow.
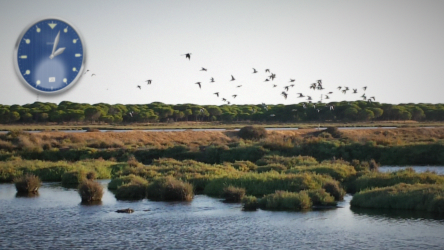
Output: 2h03
